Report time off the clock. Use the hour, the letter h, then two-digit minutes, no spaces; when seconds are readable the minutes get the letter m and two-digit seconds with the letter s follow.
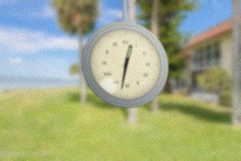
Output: 12h32
